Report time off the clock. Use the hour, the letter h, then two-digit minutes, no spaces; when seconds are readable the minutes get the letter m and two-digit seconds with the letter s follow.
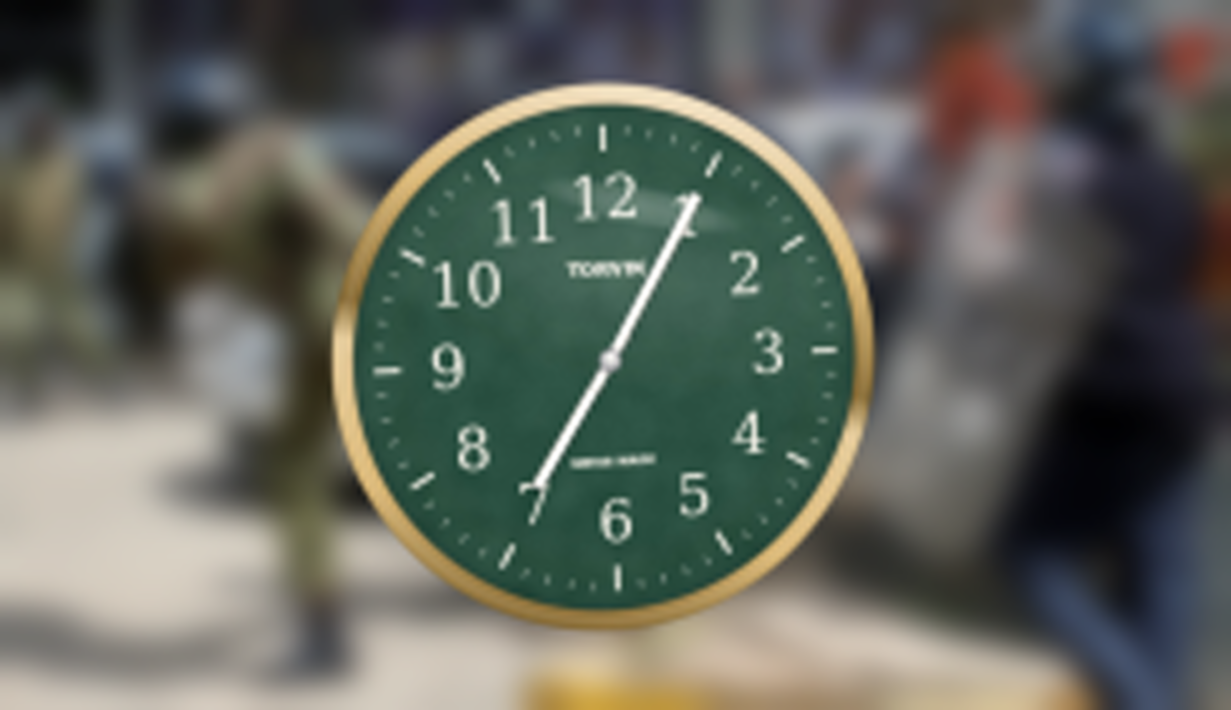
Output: 7h05
